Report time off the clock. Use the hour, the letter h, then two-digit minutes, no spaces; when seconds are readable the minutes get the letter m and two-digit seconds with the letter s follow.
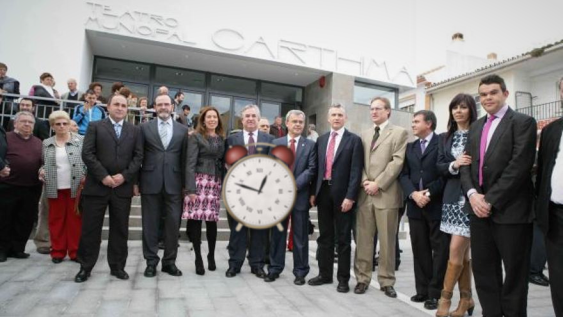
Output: 12h48
